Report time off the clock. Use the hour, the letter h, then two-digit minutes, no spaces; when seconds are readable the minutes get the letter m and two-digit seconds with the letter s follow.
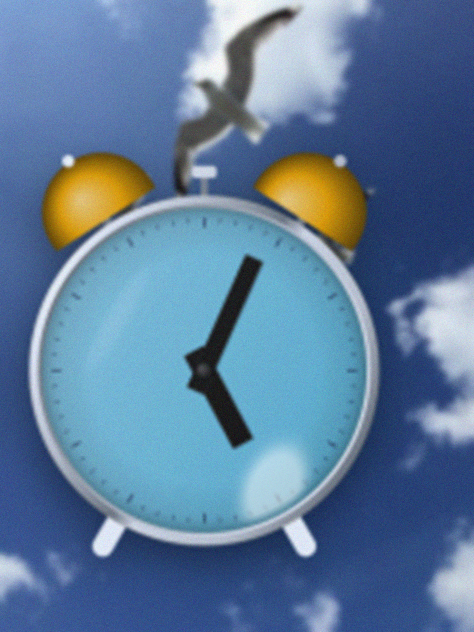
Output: 5h04
